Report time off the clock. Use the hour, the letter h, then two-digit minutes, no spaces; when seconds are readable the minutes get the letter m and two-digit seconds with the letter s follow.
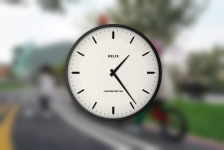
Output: 1h24
